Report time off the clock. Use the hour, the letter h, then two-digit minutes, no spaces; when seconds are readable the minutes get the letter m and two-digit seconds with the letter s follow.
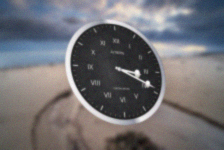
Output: 3h19
